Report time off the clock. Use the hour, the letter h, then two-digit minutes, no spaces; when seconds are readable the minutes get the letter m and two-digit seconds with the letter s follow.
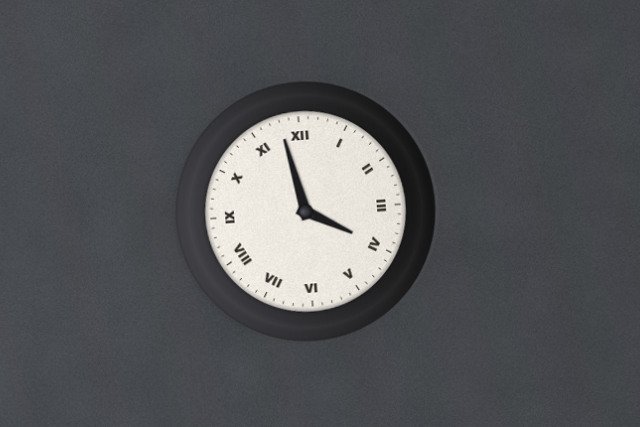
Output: 3h58
